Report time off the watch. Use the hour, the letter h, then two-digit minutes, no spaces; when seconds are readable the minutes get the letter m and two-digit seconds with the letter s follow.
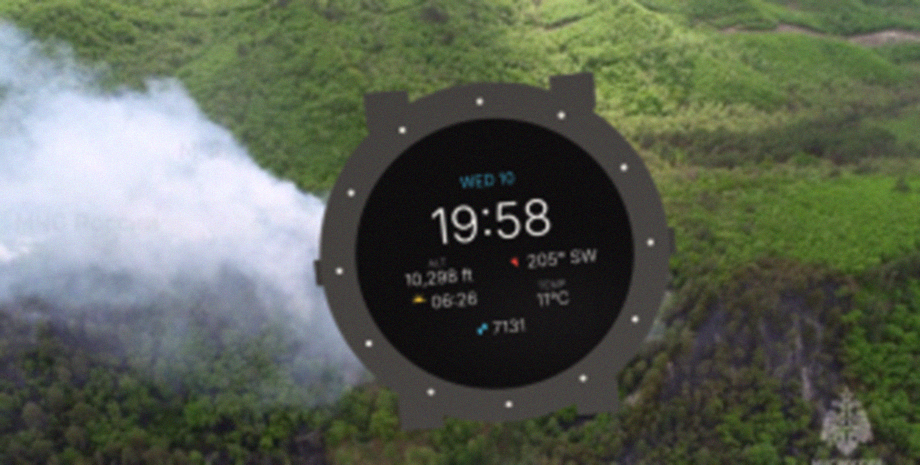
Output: 19h58
